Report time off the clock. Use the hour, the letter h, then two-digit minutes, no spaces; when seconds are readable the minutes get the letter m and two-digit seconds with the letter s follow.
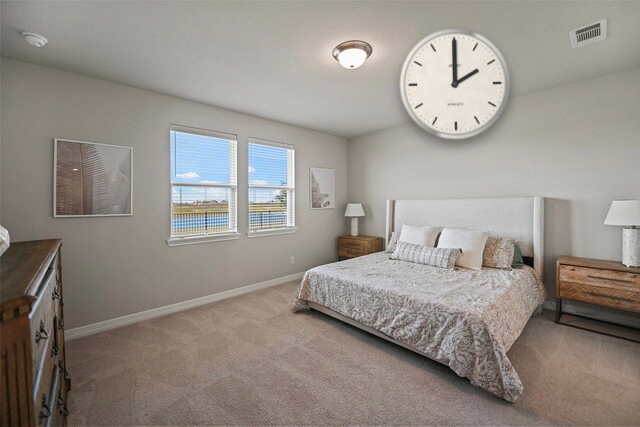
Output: 2h00
